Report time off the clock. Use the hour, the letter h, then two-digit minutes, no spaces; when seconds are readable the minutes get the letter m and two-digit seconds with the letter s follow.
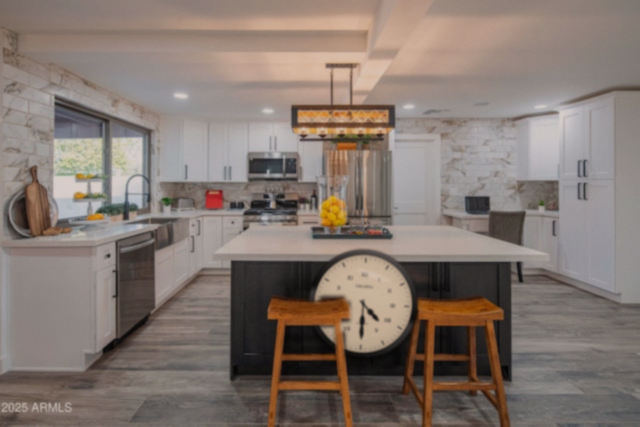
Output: 4h30
